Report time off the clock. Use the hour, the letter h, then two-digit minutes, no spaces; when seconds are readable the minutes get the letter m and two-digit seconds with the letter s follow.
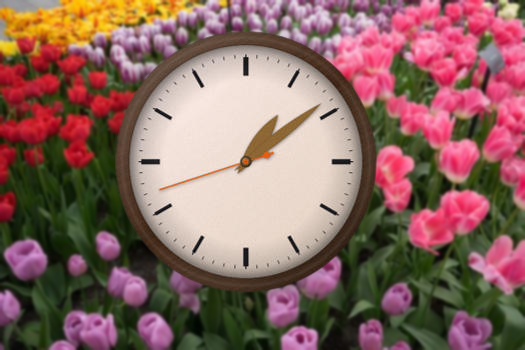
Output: 1h08m42s
